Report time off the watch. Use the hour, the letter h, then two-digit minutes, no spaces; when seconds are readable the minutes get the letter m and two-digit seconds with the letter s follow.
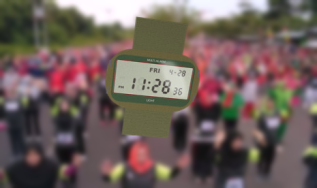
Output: 11h28m36s
